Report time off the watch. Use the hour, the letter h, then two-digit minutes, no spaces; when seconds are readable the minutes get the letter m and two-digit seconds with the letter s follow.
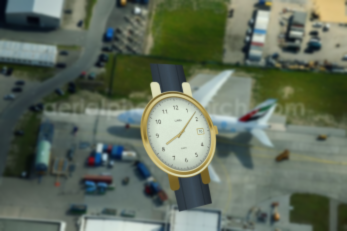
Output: 8h08
